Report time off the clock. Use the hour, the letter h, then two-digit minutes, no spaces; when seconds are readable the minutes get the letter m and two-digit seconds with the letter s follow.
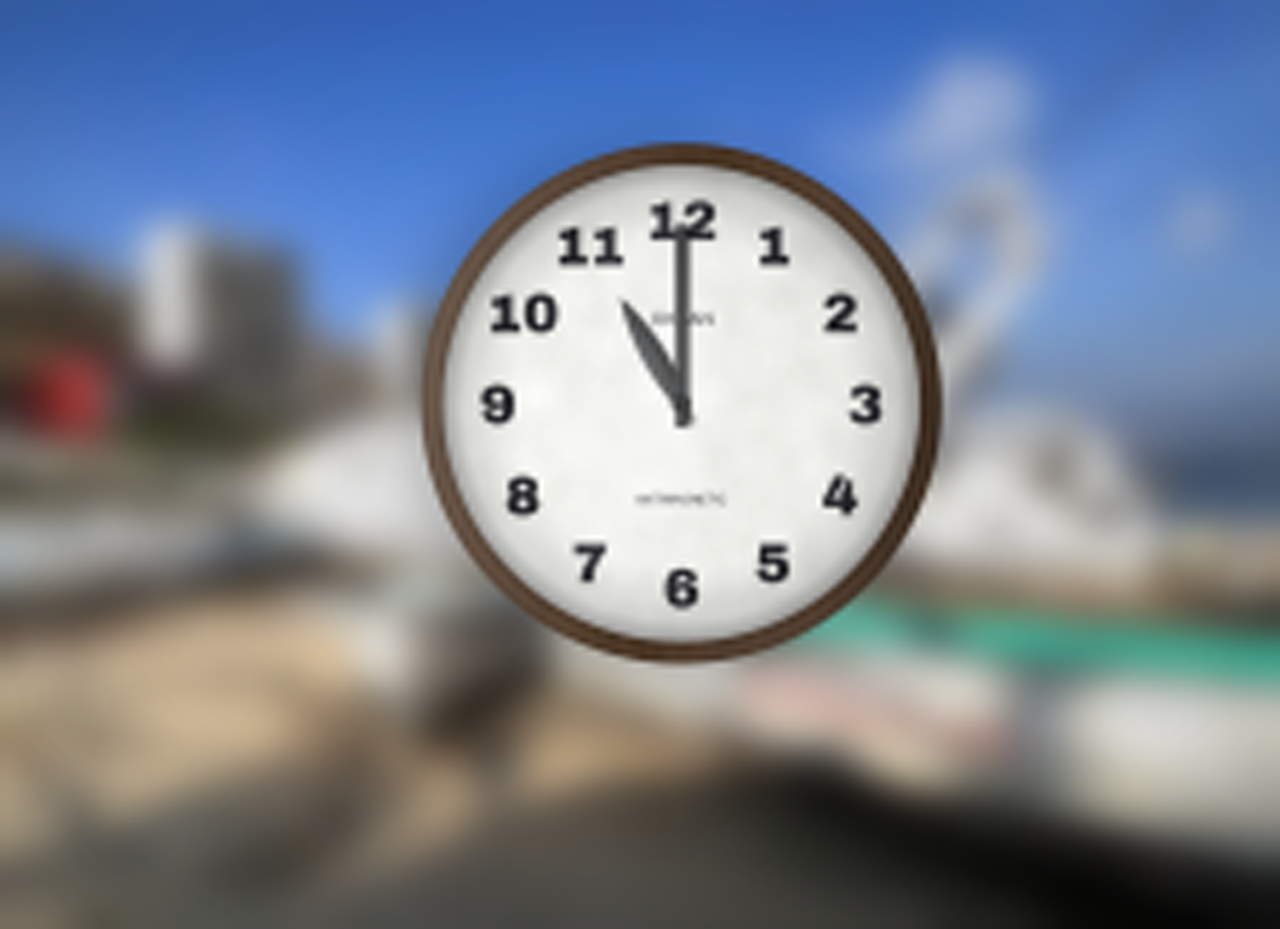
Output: 11h00
